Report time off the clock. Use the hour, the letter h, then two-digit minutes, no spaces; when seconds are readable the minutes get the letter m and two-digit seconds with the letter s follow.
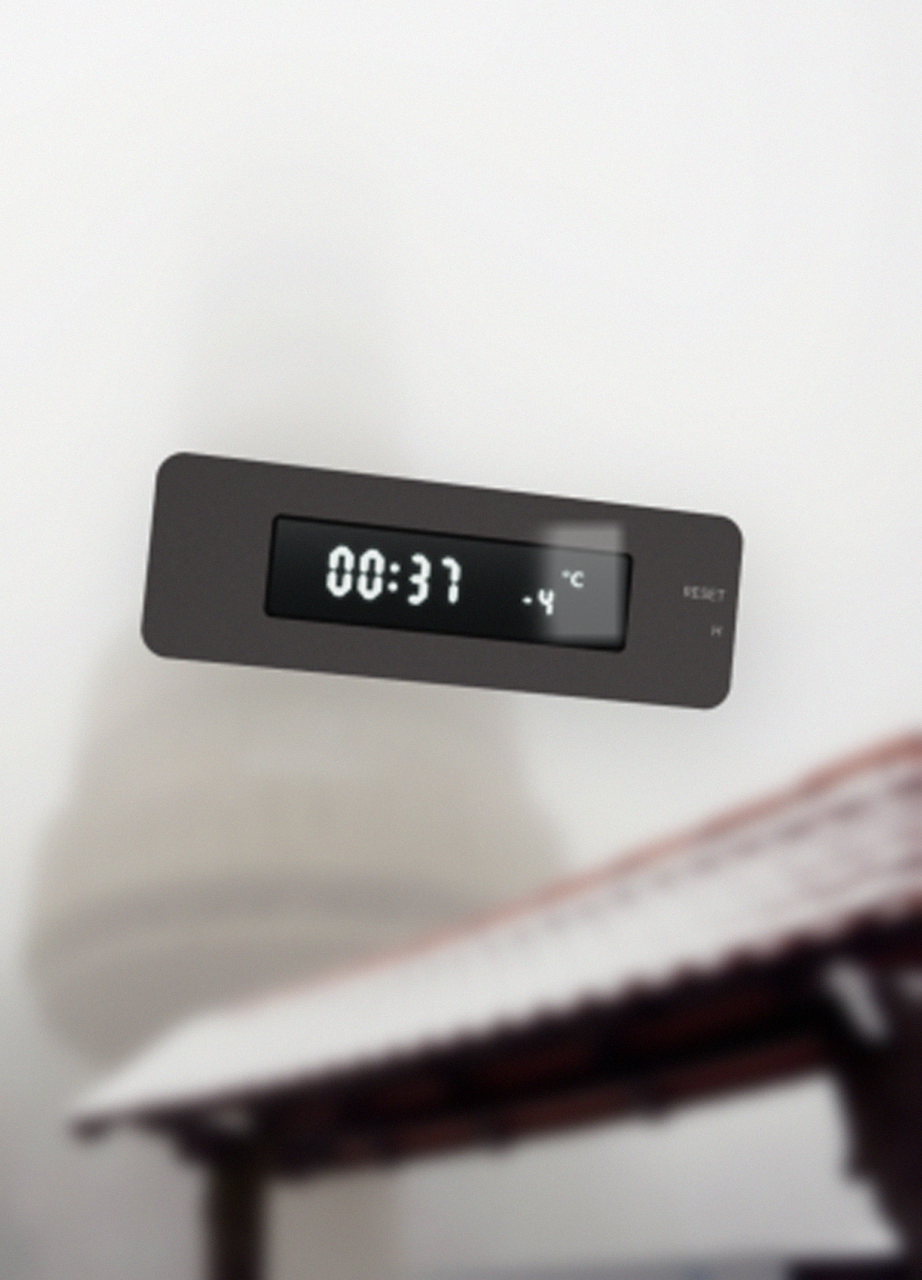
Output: 0h37
